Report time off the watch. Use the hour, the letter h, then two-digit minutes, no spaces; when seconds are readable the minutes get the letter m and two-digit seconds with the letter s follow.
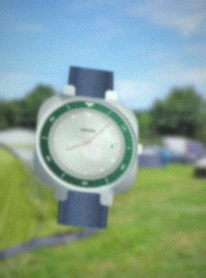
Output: 8h07
